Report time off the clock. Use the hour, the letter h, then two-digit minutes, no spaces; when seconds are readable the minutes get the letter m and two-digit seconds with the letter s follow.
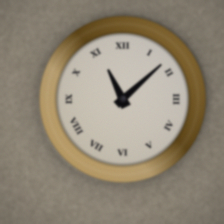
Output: 11h08
